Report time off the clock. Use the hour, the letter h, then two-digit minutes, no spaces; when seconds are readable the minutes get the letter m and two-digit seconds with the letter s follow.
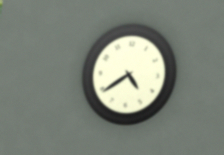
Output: 4h39
